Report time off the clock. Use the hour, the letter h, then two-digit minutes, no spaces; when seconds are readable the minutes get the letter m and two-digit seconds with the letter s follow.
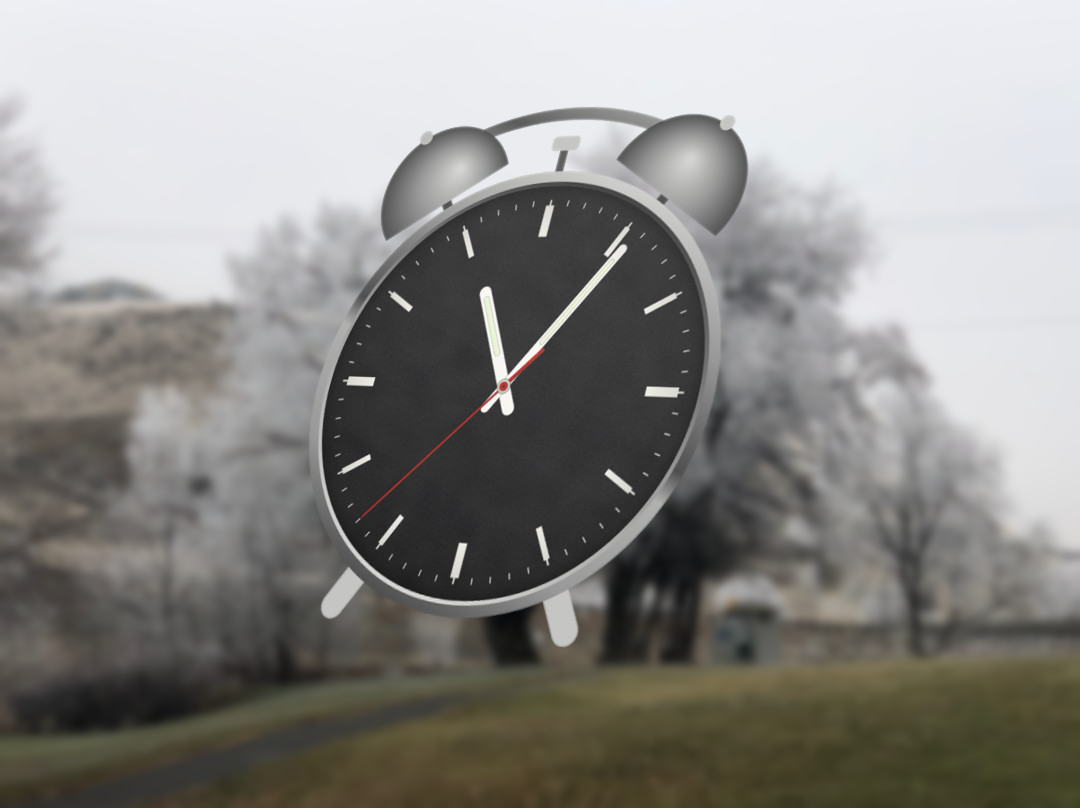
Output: 11h05m37s
